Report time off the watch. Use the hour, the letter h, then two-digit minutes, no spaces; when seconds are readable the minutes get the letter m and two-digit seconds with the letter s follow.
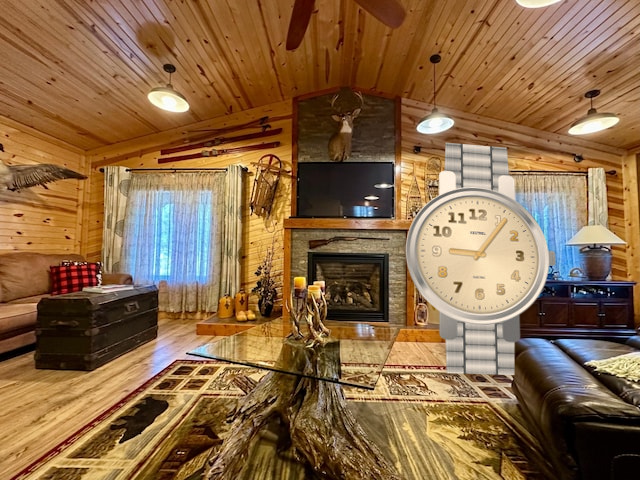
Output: 9h06
